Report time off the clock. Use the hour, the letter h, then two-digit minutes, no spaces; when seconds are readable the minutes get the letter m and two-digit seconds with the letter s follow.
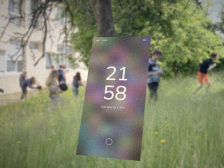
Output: 21h58
